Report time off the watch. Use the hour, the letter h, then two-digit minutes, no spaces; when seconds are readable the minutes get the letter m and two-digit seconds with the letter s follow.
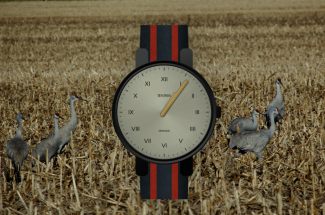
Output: 1h06
